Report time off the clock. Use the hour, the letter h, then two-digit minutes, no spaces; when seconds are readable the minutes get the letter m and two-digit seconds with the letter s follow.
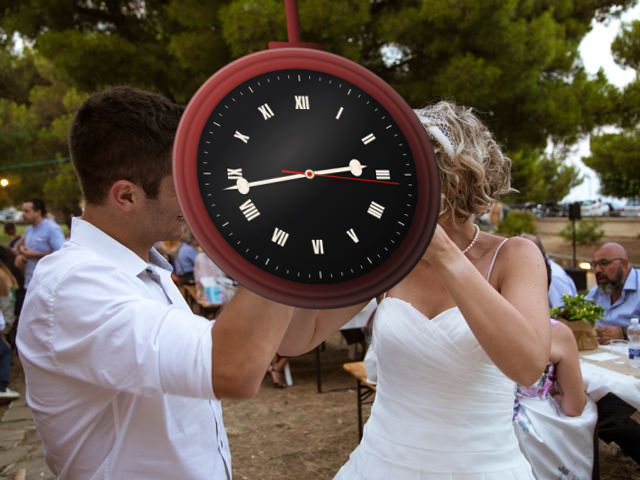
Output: 2h43m16s
